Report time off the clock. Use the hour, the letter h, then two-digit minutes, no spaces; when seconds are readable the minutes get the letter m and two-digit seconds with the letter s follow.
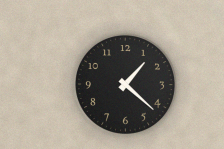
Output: 1h22
